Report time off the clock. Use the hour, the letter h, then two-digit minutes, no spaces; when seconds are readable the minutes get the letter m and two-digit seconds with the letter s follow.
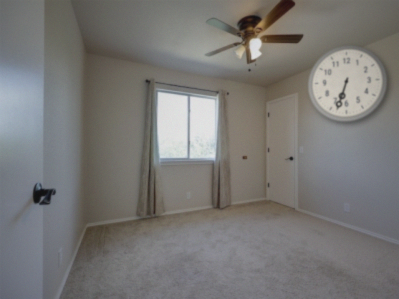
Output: 6h33
